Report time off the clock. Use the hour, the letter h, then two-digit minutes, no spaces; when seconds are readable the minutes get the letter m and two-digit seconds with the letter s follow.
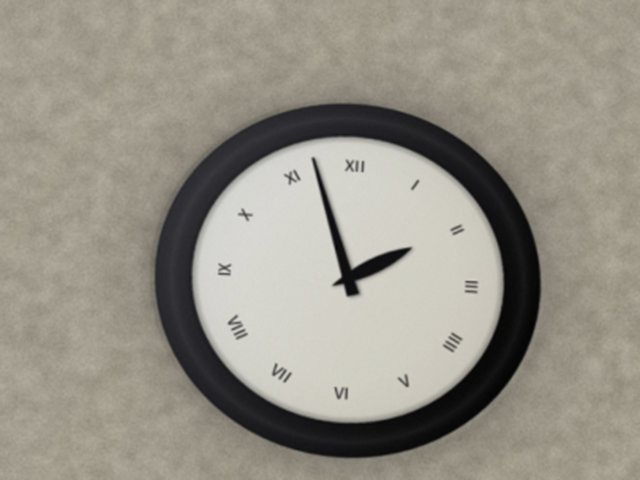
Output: 1h57
